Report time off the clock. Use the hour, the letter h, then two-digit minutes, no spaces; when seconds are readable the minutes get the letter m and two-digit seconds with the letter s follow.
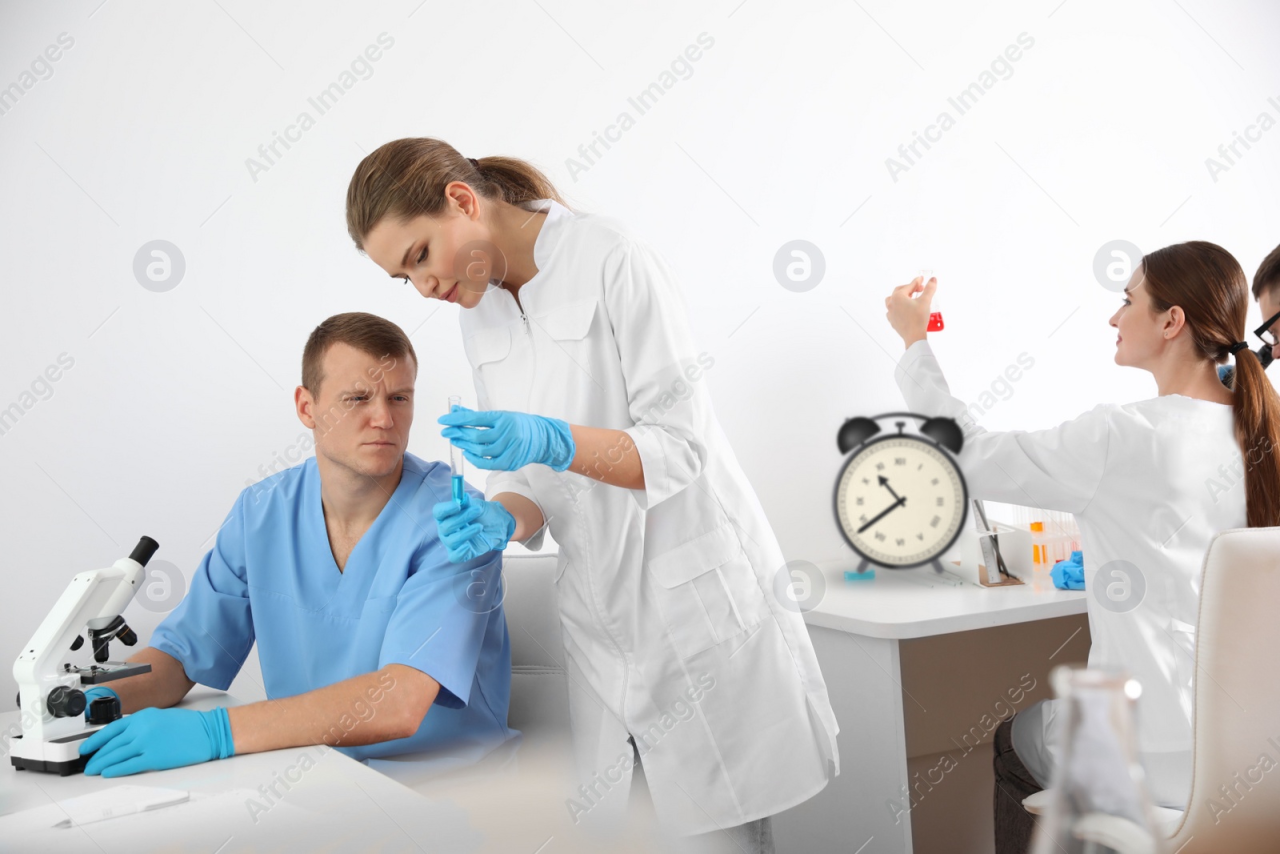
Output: 10h39
